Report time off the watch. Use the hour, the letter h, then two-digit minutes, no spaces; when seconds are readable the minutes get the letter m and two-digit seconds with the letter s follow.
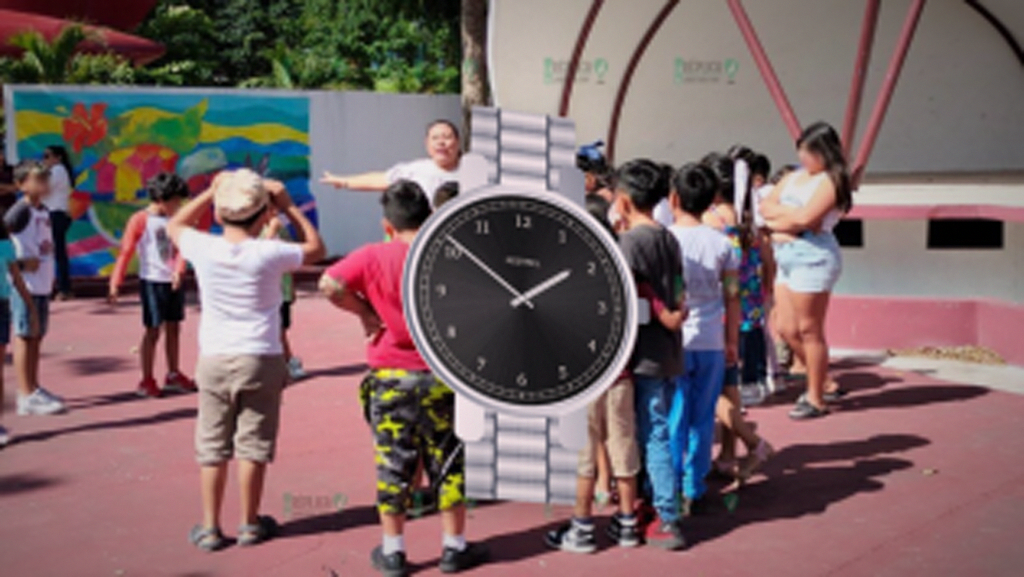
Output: 1h51
